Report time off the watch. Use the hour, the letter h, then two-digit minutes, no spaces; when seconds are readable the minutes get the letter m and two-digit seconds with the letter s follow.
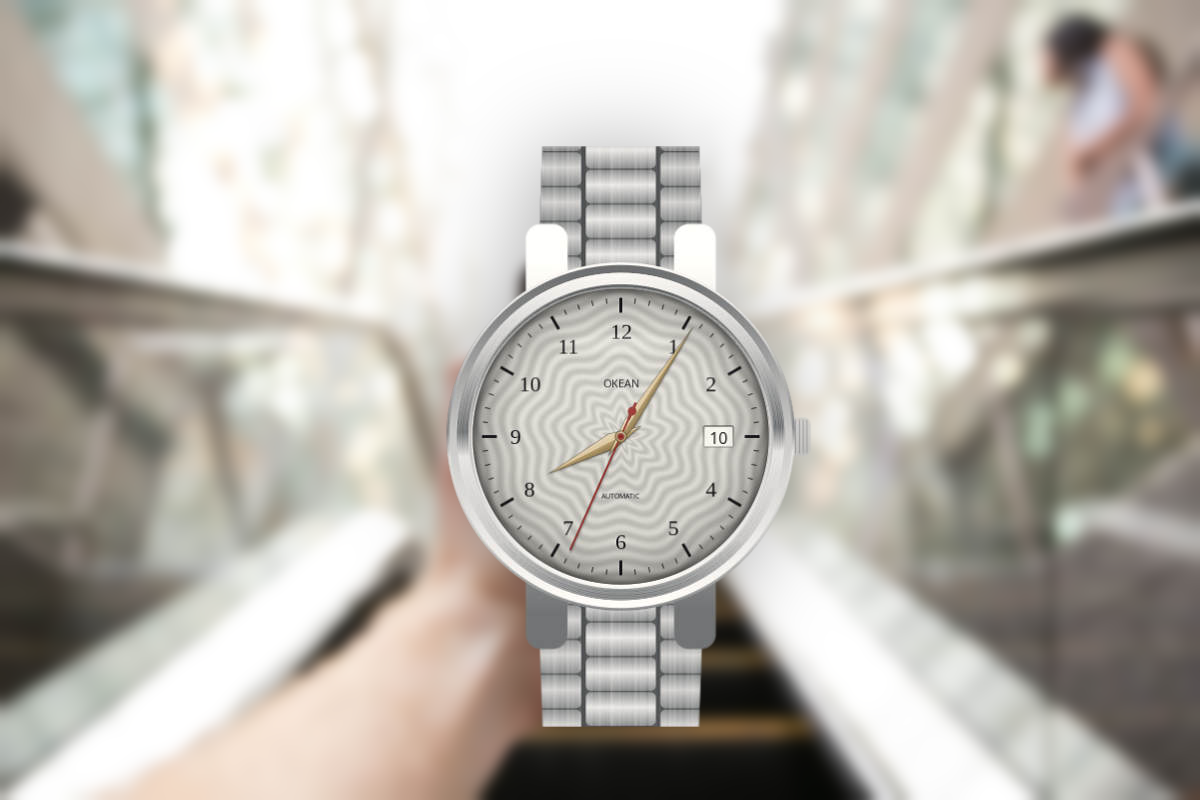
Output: 8h05m34s
